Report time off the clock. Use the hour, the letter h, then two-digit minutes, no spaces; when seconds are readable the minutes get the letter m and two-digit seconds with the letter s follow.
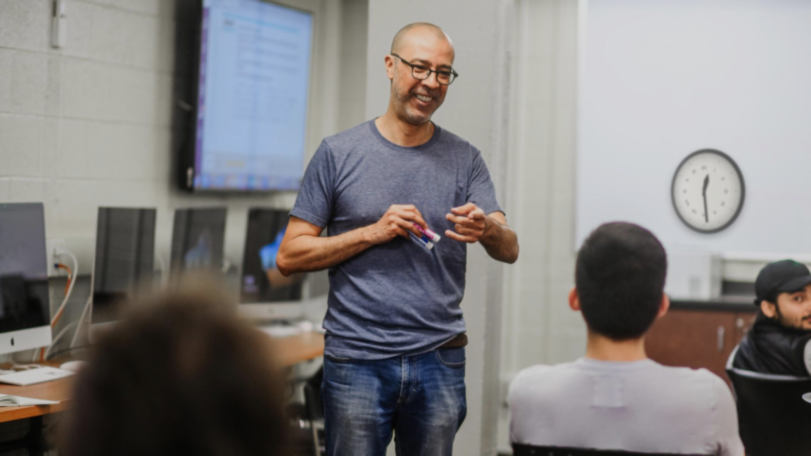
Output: 12h29
